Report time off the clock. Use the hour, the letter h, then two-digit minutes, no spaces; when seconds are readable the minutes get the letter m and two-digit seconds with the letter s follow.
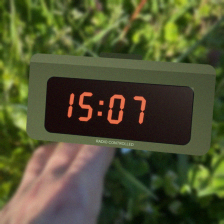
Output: 15h07
